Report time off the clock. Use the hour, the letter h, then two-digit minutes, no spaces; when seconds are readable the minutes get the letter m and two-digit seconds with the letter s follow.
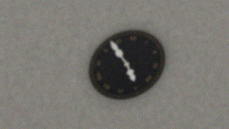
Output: 4h53
